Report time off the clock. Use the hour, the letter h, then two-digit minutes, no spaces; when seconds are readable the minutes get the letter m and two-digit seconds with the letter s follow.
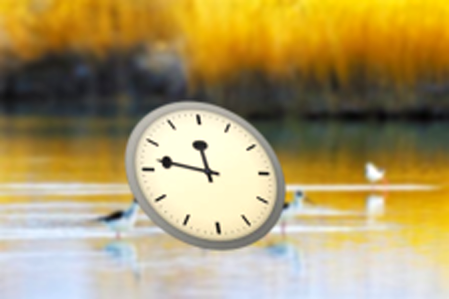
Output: 11h47
